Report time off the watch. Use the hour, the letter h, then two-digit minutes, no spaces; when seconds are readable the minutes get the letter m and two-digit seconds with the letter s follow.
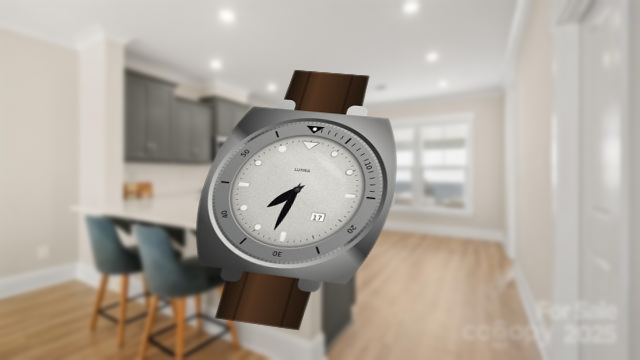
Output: 7h32
